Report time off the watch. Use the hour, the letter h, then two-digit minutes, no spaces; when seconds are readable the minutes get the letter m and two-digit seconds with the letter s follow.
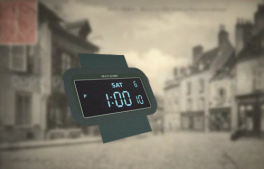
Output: 1h00m10s
